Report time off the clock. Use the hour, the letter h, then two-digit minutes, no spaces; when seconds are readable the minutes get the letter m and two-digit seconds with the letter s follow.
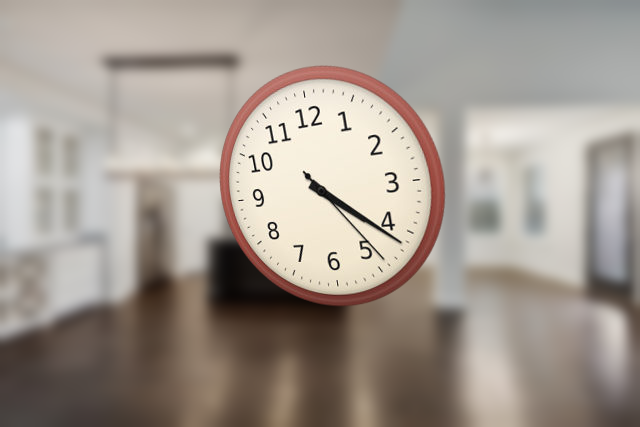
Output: 4h21m24s
